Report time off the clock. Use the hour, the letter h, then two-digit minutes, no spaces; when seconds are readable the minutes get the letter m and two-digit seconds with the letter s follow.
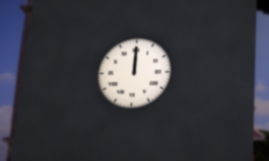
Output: 12h00
